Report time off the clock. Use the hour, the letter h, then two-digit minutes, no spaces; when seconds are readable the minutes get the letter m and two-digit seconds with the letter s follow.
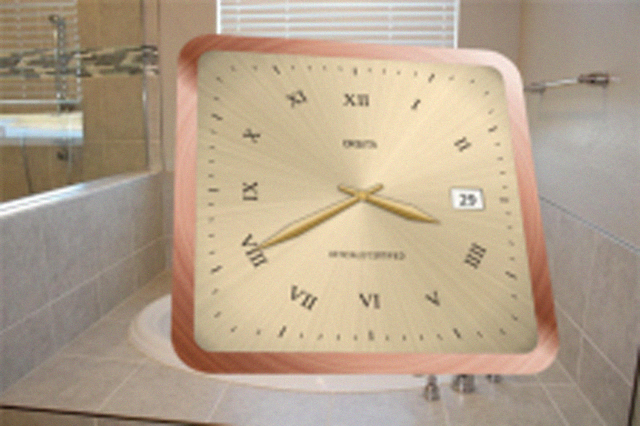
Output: 3h40
